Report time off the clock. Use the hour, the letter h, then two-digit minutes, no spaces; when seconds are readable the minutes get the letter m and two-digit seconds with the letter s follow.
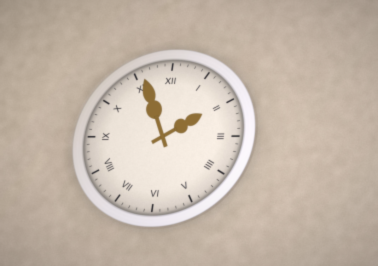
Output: 1h56
